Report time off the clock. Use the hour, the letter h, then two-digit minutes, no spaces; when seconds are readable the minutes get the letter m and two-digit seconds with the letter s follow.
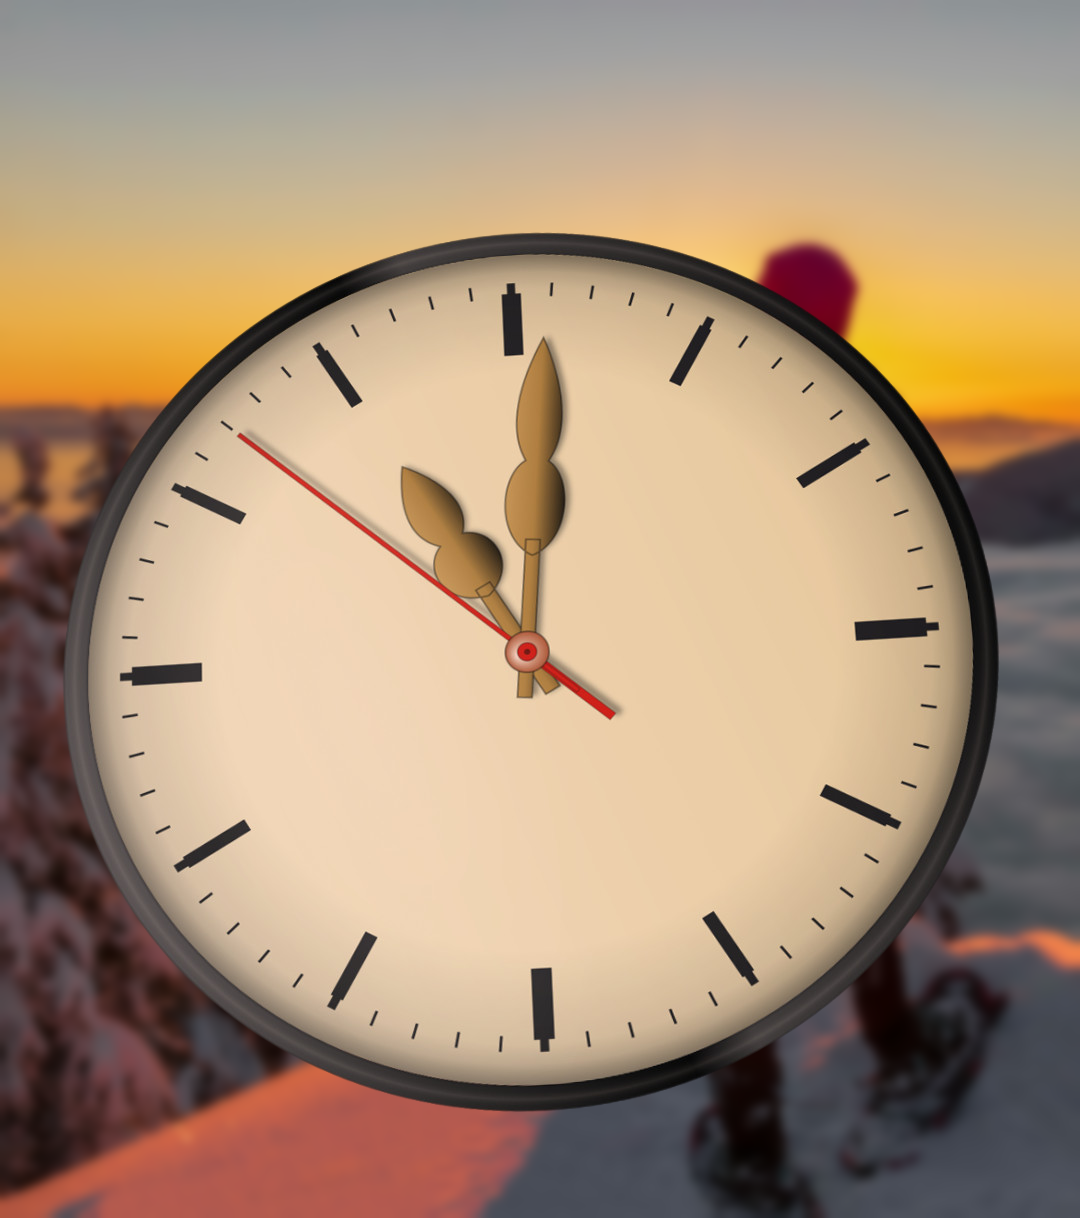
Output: 11h00m52s
